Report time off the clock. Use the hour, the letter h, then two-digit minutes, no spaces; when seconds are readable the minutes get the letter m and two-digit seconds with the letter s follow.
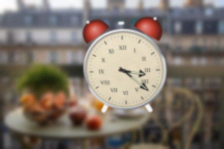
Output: 3h22
